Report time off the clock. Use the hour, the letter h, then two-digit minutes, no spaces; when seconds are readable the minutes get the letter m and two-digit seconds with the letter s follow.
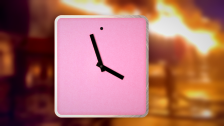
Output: 3h57
